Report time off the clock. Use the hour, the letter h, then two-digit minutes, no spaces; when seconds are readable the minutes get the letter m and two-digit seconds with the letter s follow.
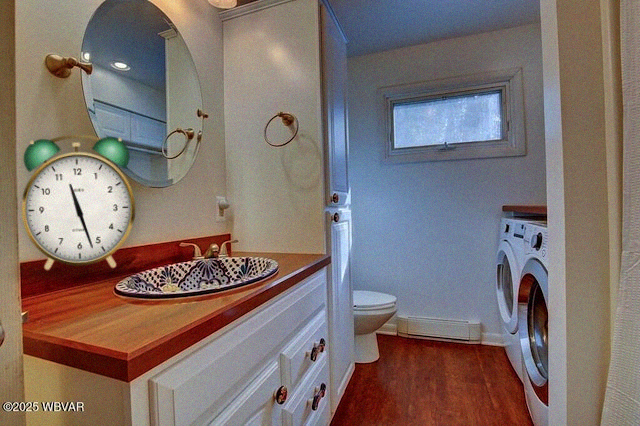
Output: 11h27
